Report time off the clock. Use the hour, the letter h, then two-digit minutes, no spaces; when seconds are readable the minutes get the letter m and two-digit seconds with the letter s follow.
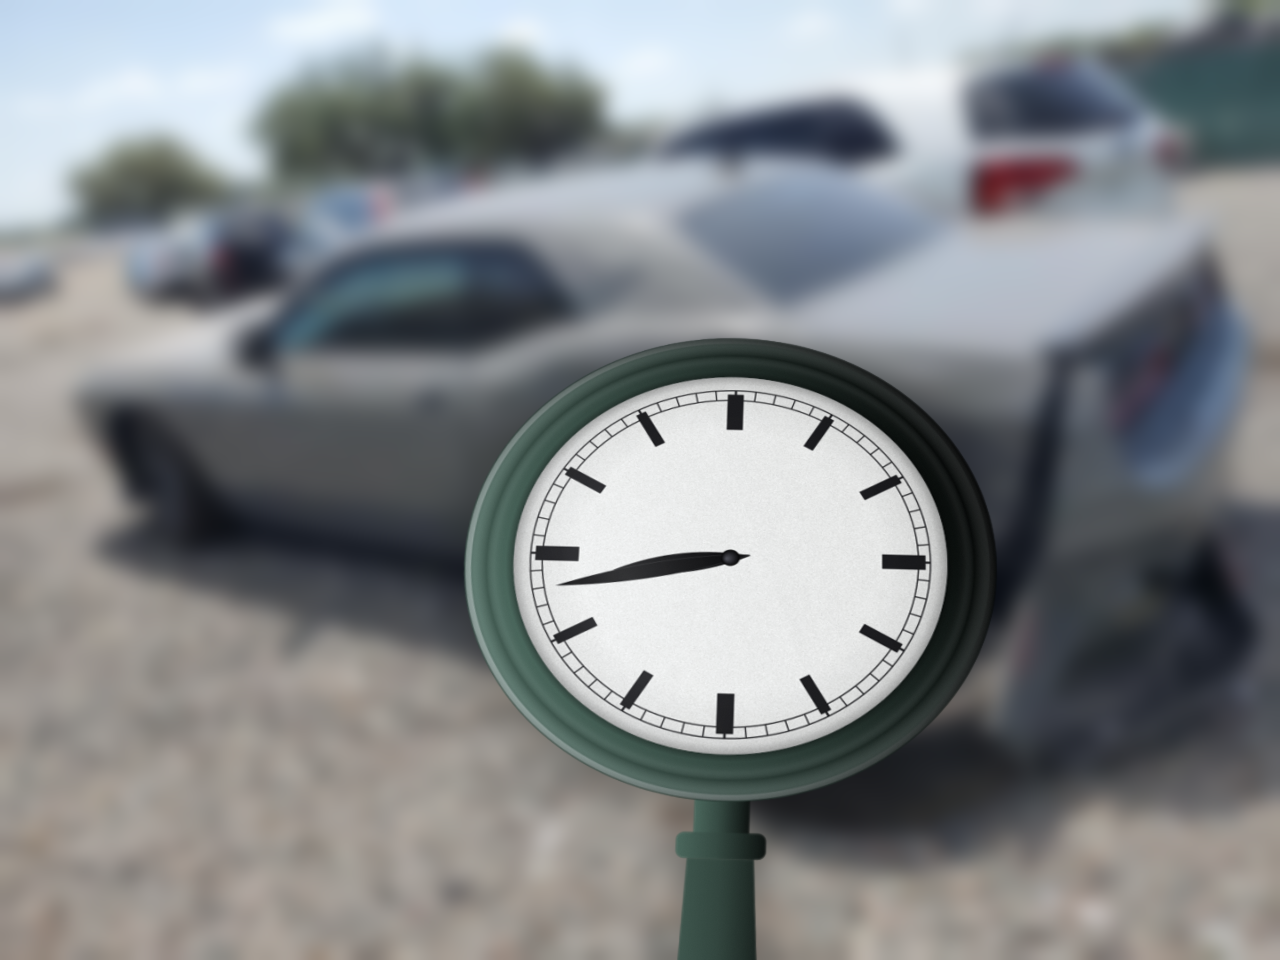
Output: 8h43
